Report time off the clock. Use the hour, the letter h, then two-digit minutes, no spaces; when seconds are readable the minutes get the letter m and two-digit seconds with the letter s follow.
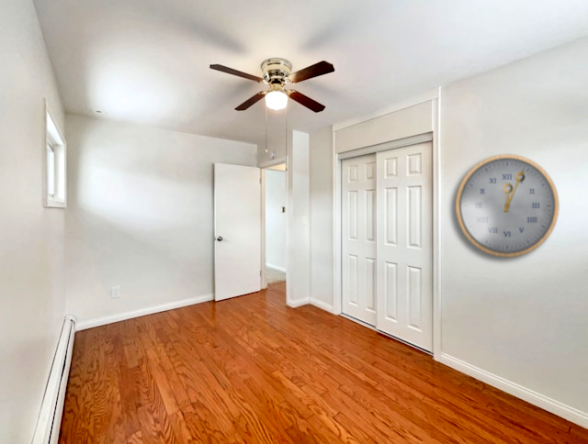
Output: 12h04
